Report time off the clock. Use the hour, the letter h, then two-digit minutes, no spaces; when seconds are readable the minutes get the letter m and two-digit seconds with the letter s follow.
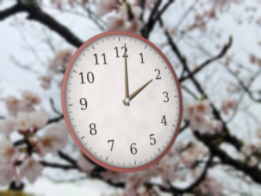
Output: 2h01
